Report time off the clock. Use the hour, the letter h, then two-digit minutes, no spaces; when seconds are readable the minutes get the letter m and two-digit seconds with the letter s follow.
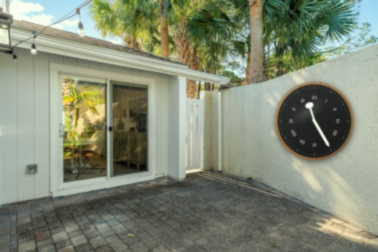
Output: 11h25
